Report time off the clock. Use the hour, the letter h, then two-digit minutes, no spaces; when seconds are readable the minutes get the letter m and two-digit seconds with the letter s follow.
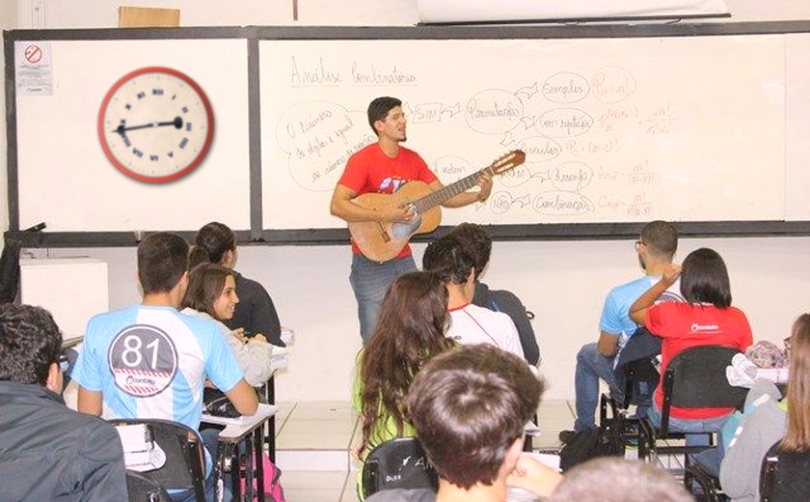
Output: 2h43
